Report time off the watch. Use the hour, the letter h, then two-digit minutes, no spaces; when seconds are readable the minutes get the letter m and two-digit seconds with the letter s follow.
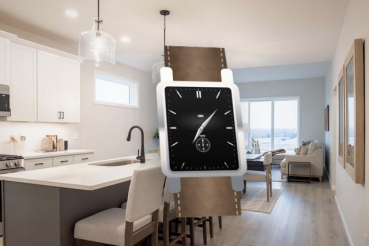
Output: 7h07
